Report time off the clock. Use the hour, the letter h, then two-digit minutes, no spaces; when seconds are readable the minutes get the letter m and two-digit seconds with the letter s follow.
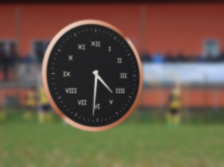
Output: 4h31
